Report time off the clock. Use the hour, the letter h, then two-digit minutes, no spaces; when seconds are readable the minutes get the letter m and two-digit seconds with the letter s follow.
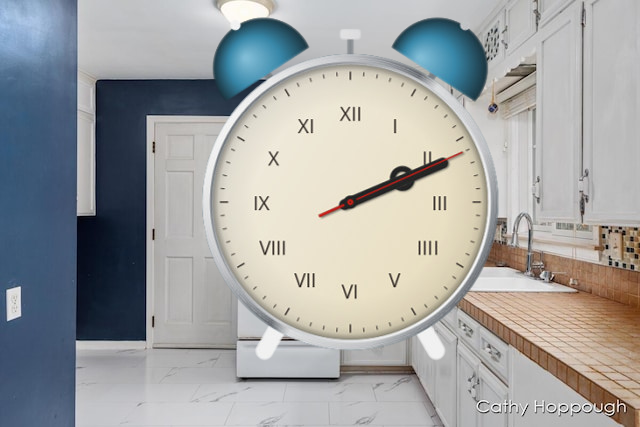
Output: 2h11m11s
